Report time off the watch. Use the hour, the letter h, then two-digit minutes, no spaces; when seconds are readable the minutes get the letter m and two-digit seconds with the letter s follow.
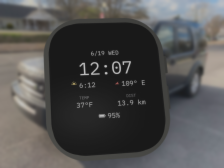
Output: 12h07
